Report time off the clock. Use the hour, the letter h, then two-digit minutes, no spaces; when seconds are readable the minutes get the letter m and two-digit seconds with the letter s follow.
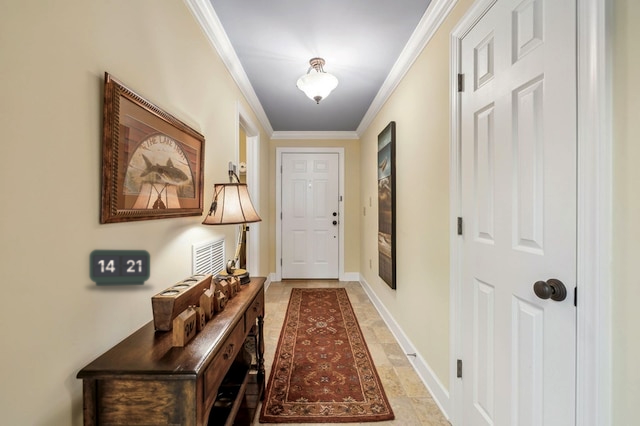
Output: 14h21
